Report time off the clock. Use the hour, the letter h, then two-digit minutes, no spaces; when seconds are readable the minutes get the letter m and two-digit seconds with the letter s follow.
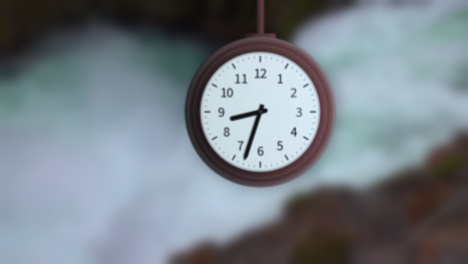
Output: 8h33
